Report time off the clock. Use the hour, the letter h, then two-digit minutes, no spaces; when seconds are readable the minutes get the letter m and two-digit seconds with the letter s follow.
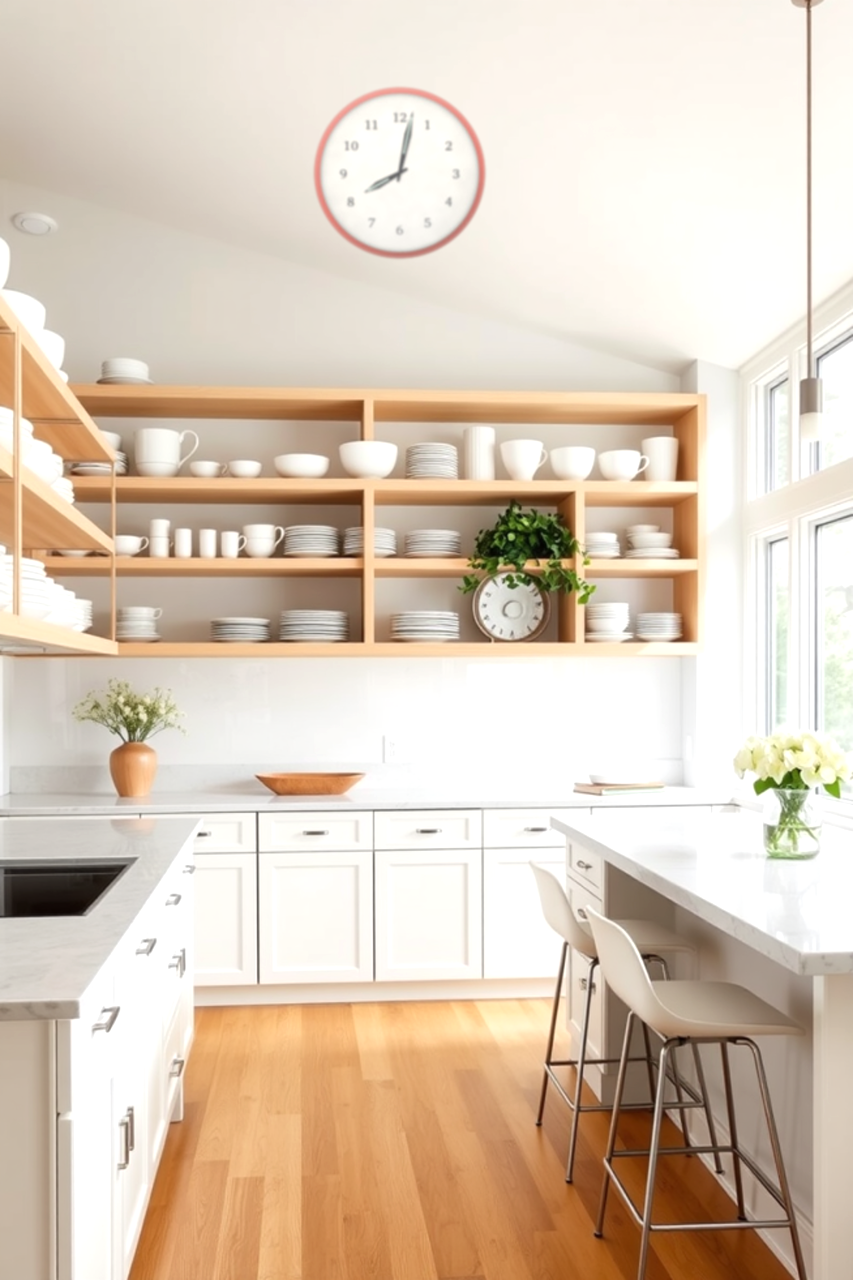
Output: 8h02
